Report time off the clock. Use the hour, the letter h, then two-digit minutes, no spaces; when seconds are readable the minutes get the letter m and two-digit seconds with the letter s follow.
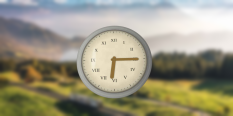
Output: 6h15
